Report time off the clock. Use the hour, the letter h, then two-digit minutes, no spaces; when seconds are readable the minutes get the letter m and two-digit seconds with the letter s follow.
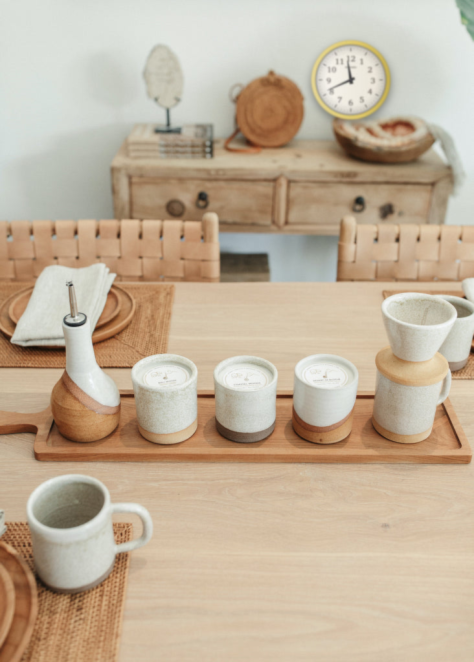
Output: 11h41
